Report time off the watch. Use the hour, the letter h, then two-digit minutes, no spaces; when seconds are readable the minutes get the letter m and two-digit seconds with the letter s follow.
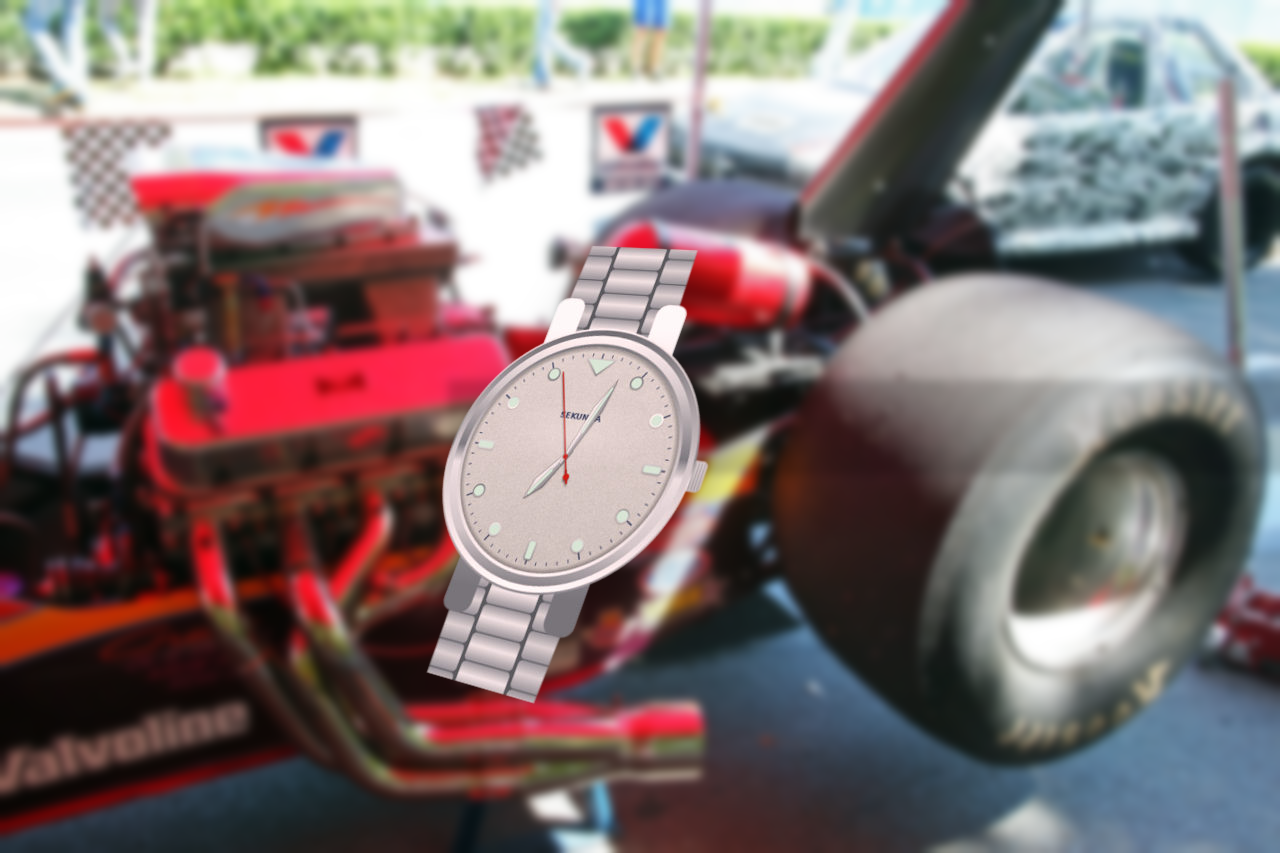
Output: 7h02m56s
